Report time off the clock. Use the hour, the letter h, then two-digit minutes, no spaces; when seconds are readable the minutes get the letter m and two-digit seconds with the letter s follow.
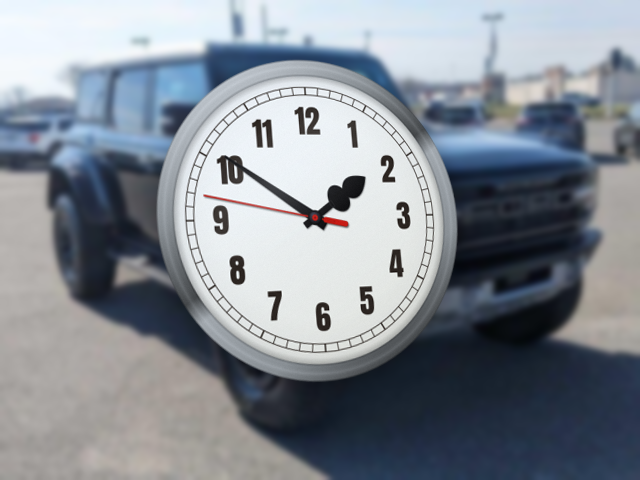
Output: 1h50m47s
